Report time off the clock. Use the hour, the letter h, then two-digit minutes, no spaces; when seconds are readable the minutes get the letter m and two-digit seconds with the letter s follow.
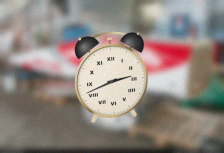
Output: 2h42
